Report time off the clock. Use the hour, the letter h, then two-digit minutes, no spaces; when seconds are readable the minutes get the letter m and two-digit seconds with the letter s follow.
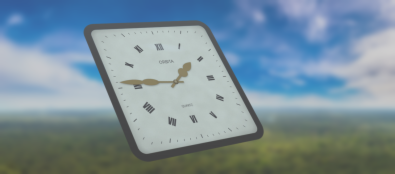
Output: 1h46
